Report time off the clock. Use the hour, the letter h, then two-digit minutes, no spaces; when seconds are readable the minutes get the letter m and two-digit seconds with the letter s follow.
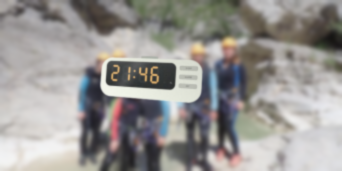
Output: 21h46
